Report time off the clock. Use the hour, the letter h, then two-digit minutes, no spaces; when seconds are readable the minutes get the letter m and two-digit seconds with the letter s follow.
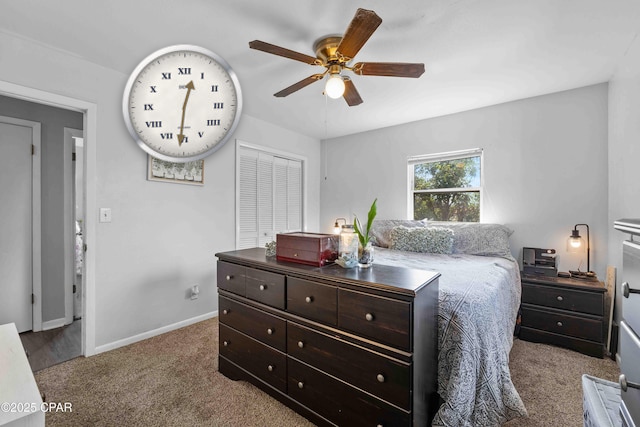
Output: 12h31
